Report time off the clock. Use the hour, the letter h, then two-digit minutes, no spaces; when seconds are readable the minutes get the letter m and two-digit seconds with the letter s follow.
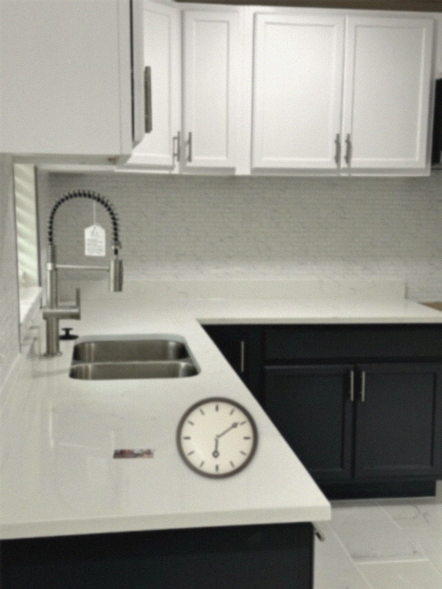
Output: 6h09
